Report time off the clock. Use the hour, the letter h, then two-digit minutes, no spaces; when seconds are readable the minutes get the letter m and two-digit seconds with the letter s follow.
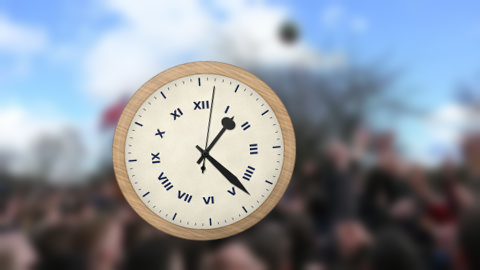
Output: 1h23m02s
